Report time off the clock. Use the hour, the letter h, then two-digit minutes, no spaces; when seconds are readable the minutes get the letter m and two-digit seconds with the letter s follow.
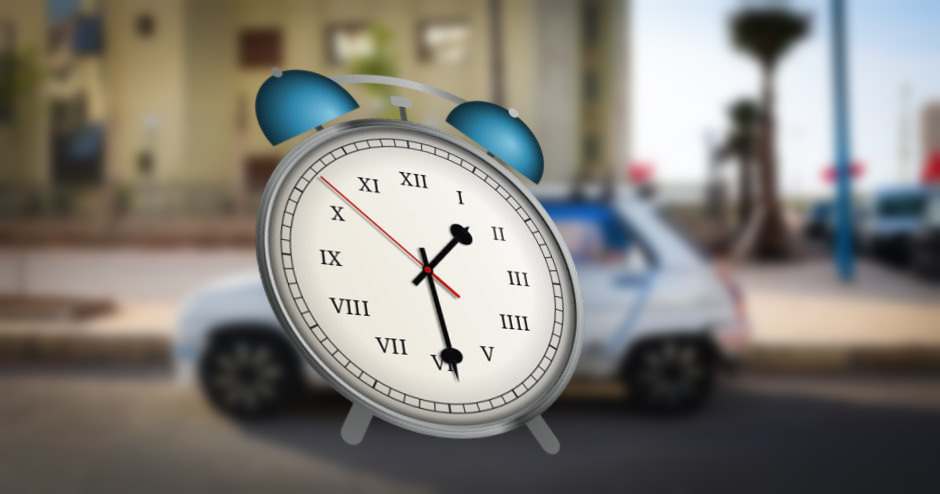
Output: 1h28m52s
